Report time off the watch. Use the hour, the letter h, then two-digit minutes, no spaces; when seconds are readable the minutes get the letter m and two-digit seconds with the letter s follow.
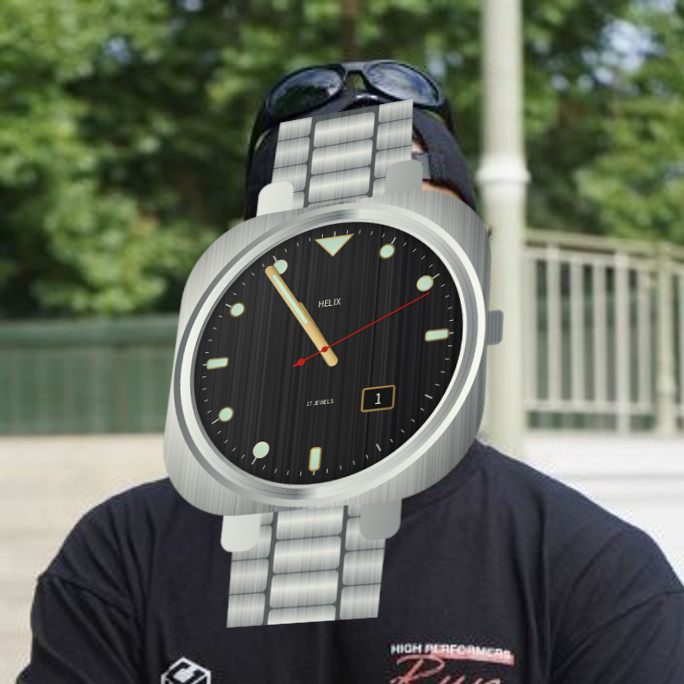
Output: 10h54m11s
